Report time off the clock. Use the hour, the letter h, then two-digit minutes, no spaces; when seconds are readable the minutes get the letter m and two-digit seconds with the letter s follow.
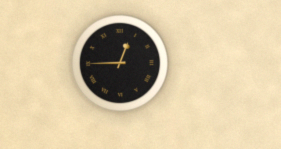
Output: 12h45
